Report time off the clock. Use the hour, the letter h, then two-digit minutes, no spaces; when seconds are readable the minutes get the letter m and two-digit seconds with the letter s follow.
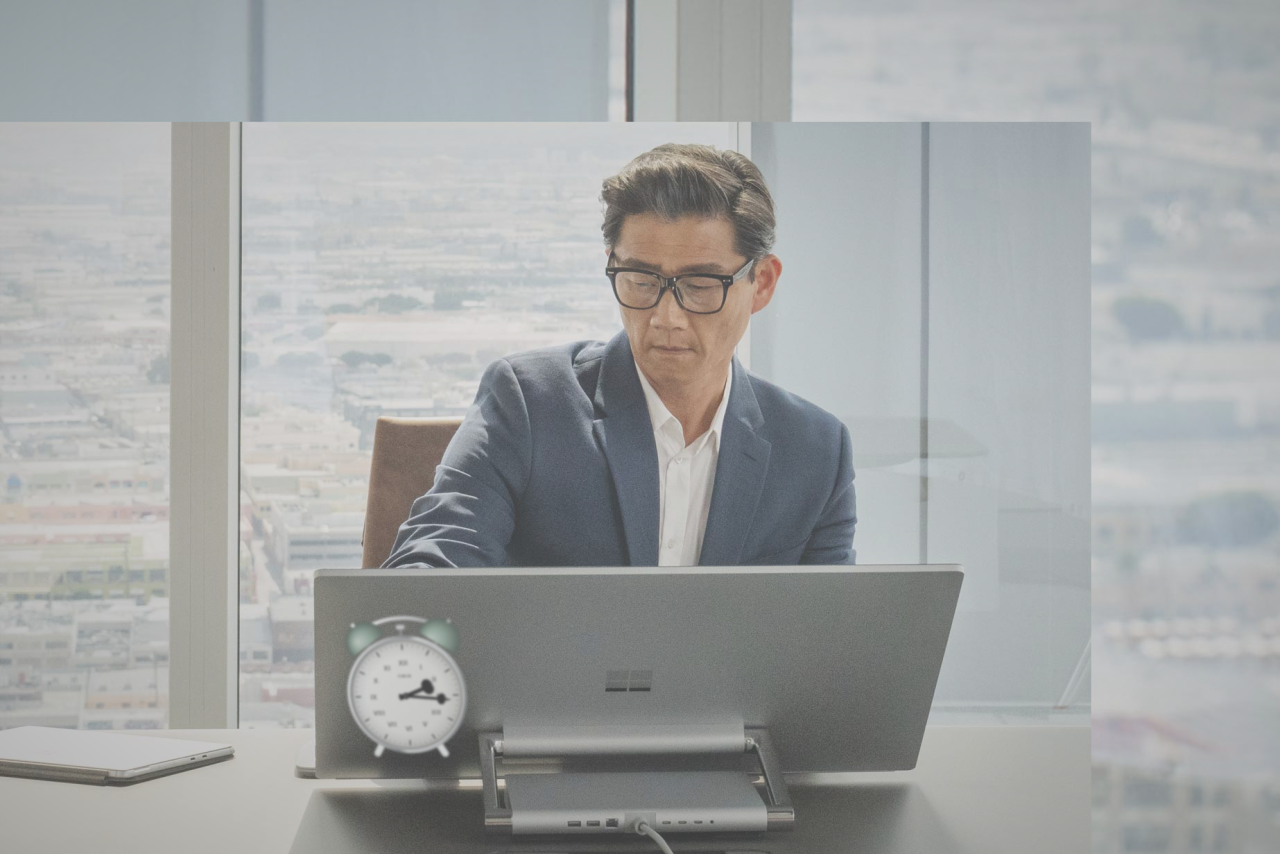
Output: 2h16
